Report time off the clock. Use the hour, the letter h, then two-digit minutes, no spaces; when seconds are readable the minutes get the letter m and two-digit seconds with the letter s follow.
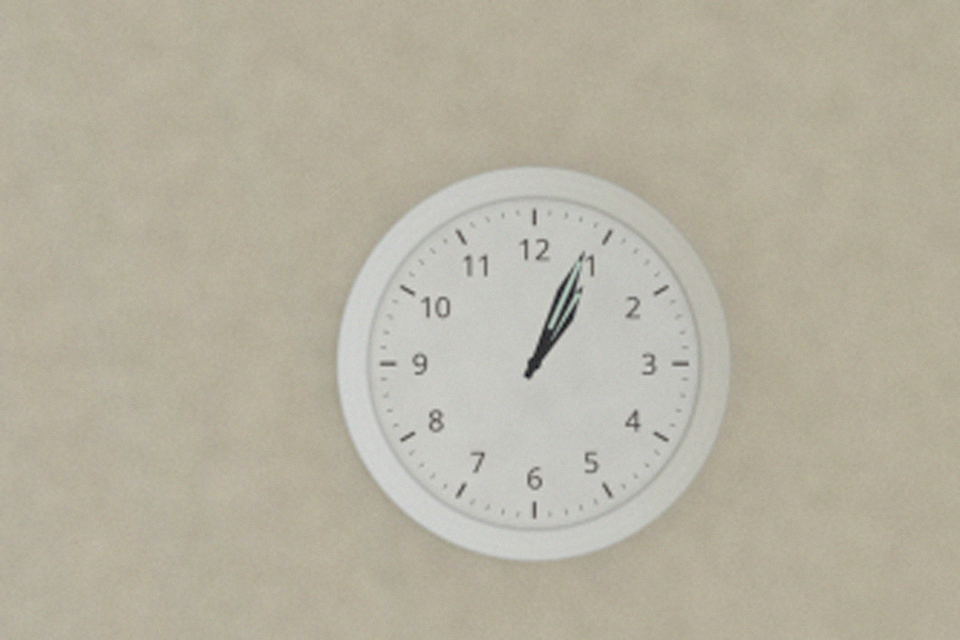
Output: 1h04
